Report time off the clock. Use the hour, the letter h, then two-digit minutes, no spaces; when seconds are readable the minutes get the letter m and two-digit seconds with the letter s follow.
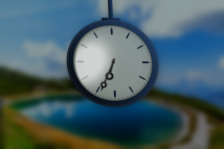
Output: 6h34
